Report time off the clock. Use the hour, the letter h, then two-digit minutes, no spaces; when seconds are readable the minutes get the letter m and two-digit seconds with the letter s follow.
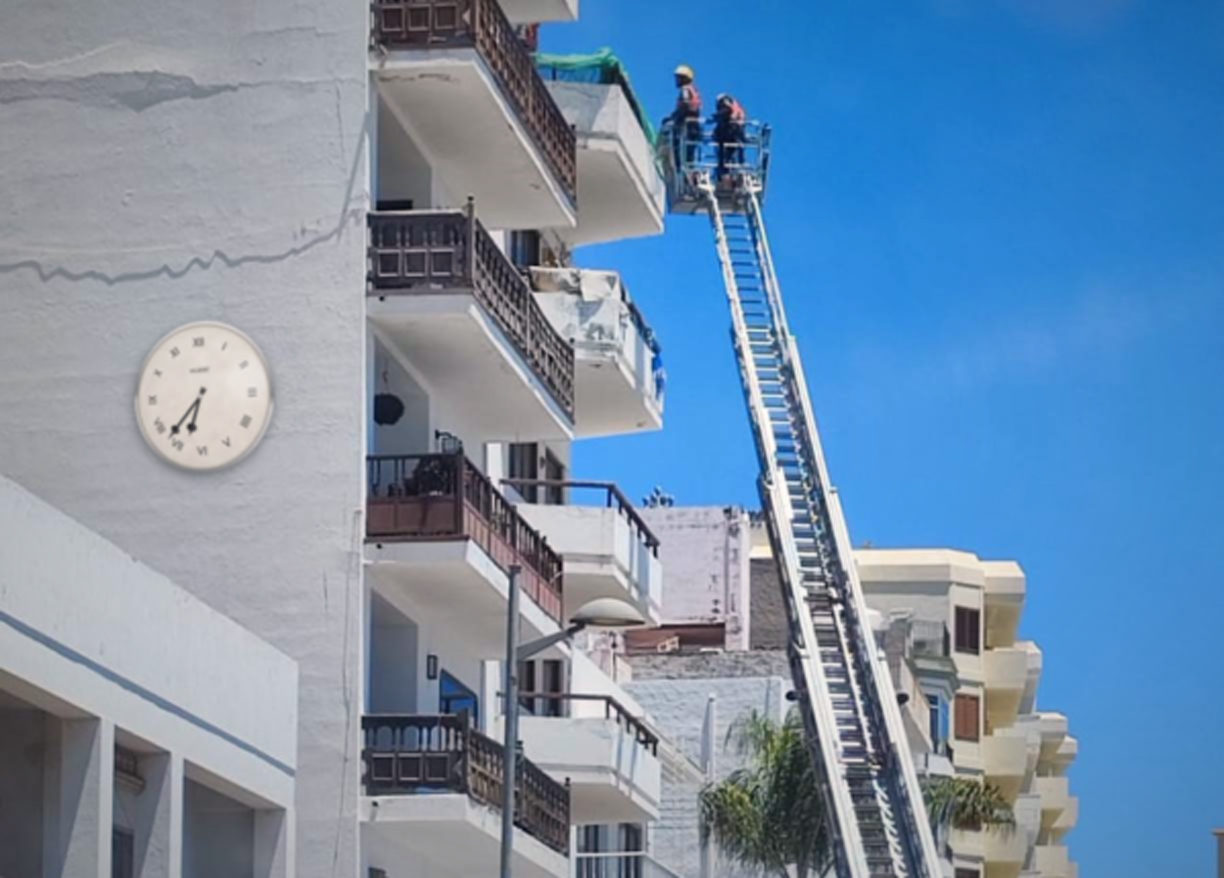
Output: 6h37
